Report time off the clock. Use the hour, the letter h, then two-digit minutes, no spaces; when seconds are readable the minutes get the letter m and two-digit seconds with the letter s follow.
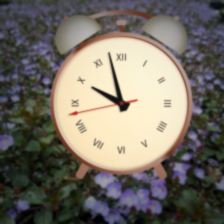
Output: 9h57m43s
